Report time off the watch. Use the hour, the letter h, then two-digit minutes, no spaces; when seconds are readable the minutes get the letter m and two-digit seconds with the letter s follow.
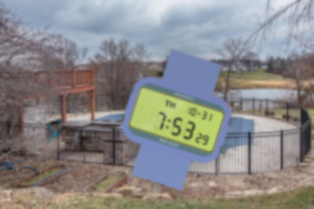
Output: 7h53
